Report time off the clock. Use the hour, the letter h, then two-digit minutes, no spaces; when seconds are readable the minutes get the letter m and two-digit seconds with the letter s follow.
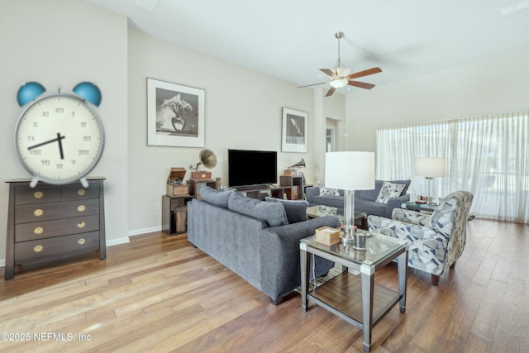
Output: 5h42
